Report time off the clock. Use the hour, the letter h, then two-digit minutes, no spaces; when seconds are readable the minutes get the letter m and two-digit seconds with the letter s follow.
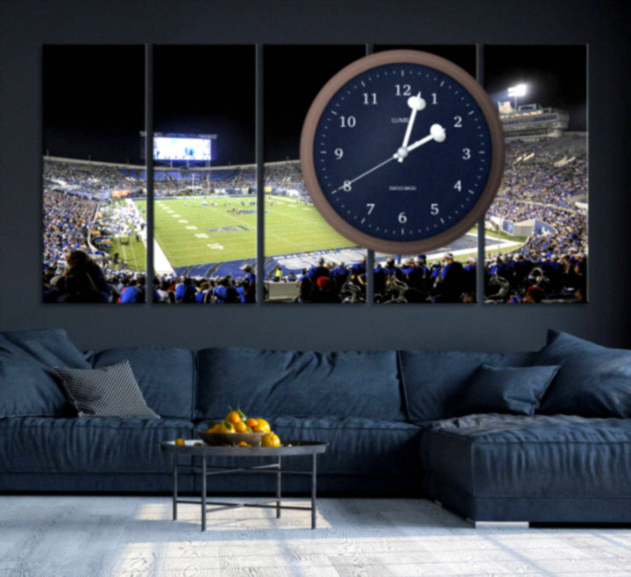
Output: 2h02m40s
